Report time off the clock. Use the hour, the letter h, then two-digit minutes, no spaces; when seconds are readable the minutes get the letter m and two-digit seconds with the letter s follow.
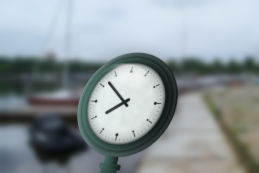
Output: 7h52
